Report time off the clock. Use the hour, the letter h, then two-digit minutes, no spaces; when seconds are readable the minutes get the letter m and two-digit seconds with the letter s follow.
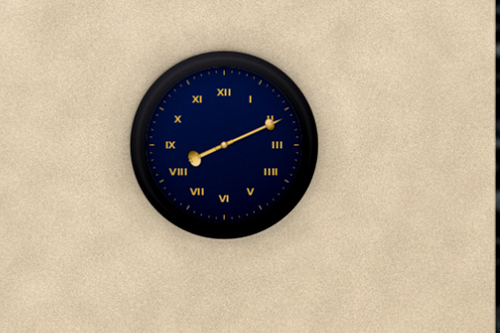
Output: 8h11
